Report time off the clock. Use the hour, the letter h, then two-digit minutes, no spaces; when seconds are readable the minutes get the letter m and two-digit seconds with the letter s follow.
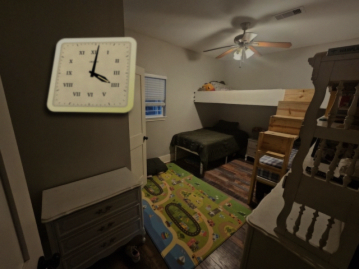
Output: 4h01
